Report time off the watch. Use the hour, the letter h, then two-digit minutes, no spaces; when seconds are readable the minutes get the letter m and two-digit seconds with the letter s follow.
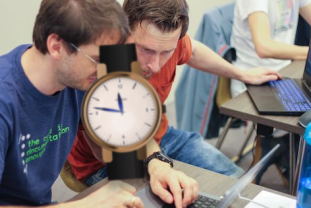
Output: 11h47
